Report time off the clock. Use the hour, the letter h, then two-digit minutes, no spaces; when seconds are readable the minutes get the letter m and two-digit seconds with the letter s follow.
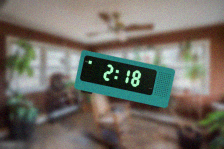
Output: 2h18
